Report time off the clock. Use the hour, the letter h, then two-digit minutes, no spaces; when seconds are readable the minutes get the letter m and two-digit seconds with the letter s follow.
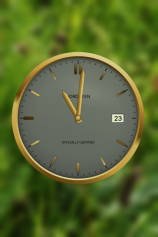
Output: 11h01
